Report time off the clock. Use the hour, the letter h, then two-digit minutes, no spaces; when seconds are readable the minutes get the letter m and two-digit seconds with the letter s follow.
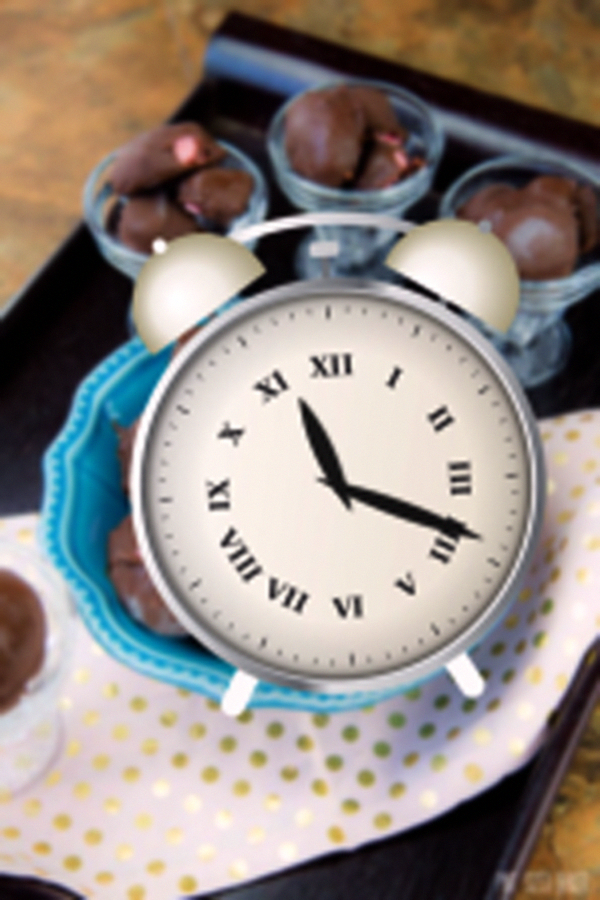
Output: 11h19
